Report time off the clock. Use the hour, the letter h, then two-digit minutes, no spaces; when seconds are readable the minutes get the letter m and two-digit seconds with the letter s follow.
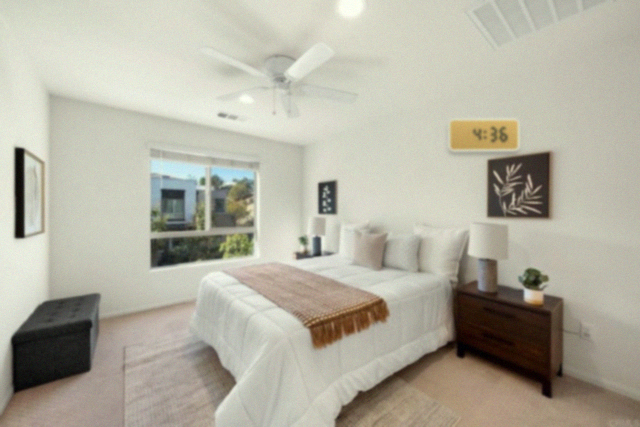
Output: 4h36
